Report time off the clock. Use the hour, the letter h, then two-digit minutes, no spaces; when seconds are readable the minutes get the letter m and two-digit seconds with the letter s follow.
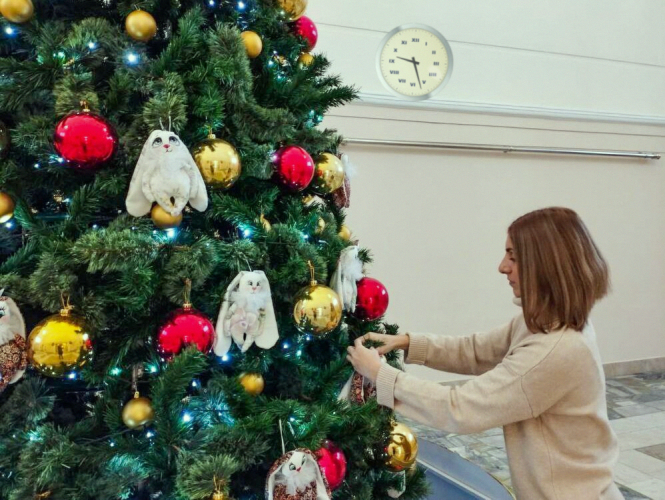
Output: 9h27
